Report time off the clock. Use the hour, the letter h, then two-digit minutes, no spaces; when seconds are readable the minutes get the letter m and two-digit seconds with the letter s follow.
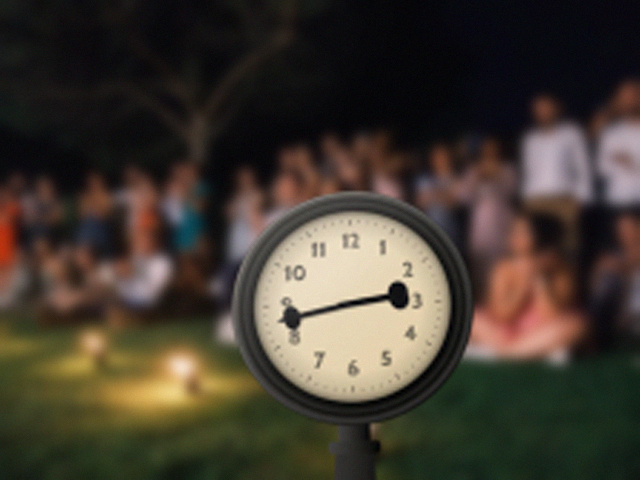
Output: 2h43
